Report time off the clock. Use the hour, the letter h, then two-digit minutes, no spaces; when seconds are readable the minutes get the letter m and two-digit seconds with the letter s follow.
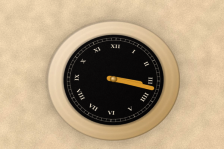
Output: 3h17
